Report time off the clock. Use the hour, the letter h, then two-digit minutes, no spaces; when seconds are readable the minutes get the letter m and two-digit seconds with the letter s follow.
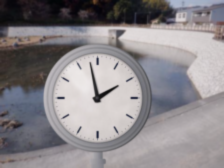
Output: 1h58
